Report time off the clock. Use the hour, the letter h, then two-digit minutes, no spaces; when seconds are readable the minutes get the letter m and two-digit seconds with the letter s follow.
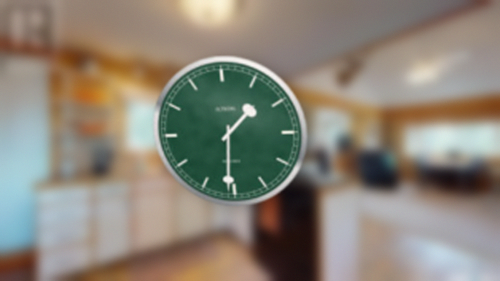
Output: 1h31
